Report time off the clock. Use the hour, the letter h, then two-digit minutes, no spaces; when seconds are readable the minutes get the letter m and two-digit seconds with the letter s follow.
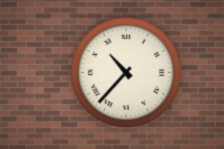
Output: 10h37
